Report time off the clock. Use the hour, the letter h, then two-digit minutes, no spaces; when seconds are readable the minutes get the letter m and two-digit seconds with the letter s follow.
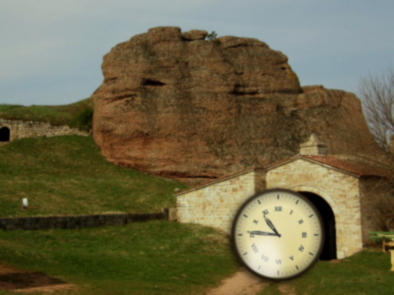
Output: 10h46
